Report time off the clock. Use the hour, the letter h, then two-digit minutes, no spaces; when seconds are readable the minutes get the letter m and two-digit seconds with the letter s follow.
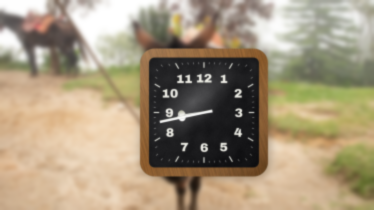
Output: 8h43
